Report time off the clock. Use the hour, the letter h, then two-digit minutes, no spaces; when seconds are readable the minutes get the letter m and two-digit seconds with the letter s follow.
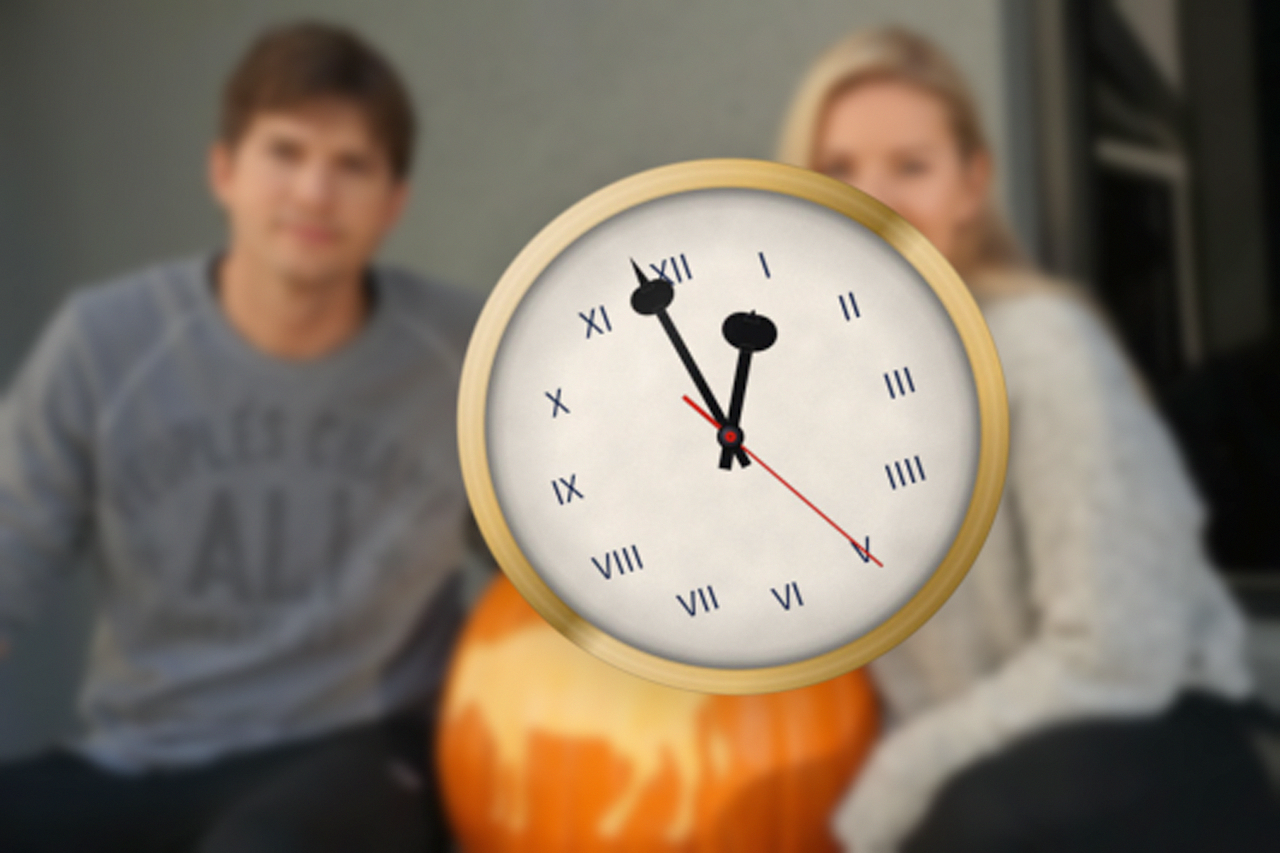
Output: 12h58m25s
